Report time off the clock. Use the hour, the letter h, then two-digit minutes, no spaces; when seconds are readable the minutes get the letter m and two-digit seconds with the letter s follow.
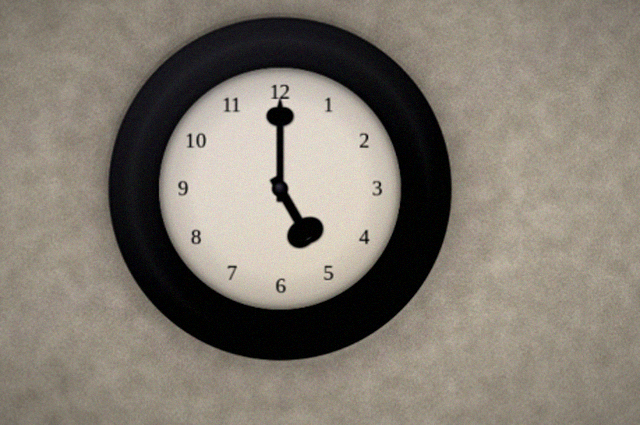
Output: 5h00
